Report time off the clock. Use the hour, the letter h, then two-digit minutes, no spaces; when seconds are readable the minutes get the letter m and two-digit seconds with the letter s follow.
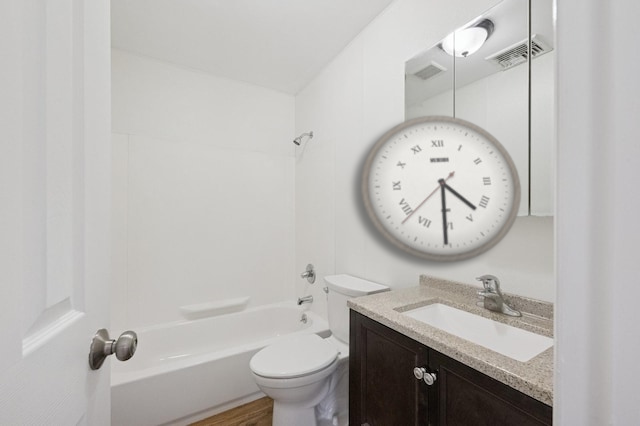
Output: 4h30m38s
